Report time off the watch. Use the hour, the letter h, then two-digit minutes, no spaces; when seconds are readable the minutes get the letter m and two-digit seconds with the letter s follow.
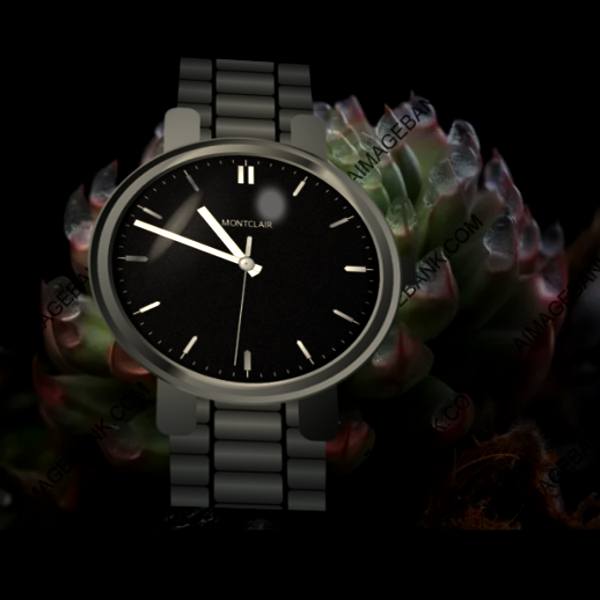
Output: 10h48m31s
